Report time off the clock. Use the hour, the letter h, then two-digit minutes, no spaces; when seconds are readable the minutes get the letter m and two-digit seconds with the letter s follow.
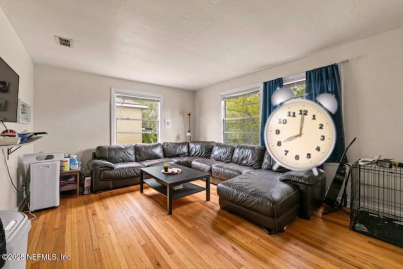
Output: 8h00
